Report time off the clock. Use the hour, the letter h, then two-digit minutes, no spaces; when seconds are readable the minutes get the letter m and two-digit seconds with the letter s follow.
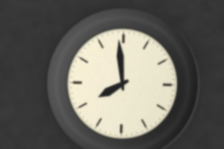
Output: 7h59
